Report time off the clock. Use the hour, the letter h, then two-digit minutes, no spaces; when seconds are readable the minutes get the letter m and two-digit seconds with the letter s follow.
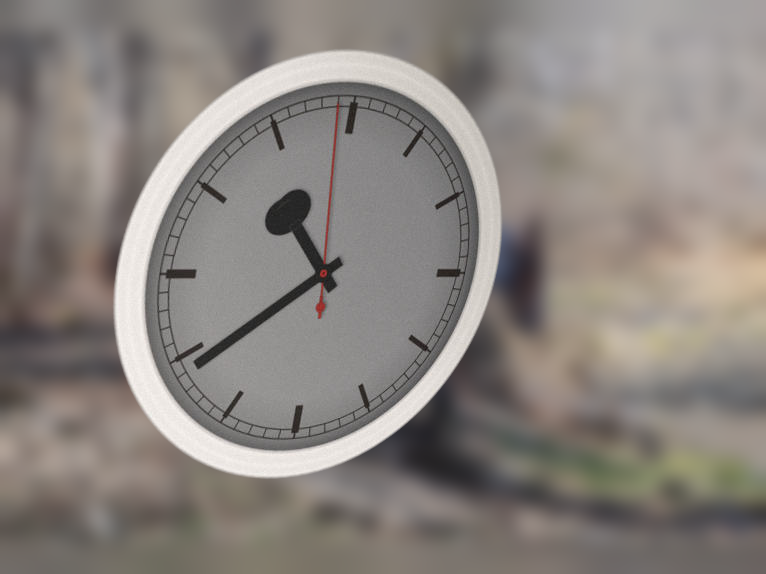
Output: 10h38m59s
